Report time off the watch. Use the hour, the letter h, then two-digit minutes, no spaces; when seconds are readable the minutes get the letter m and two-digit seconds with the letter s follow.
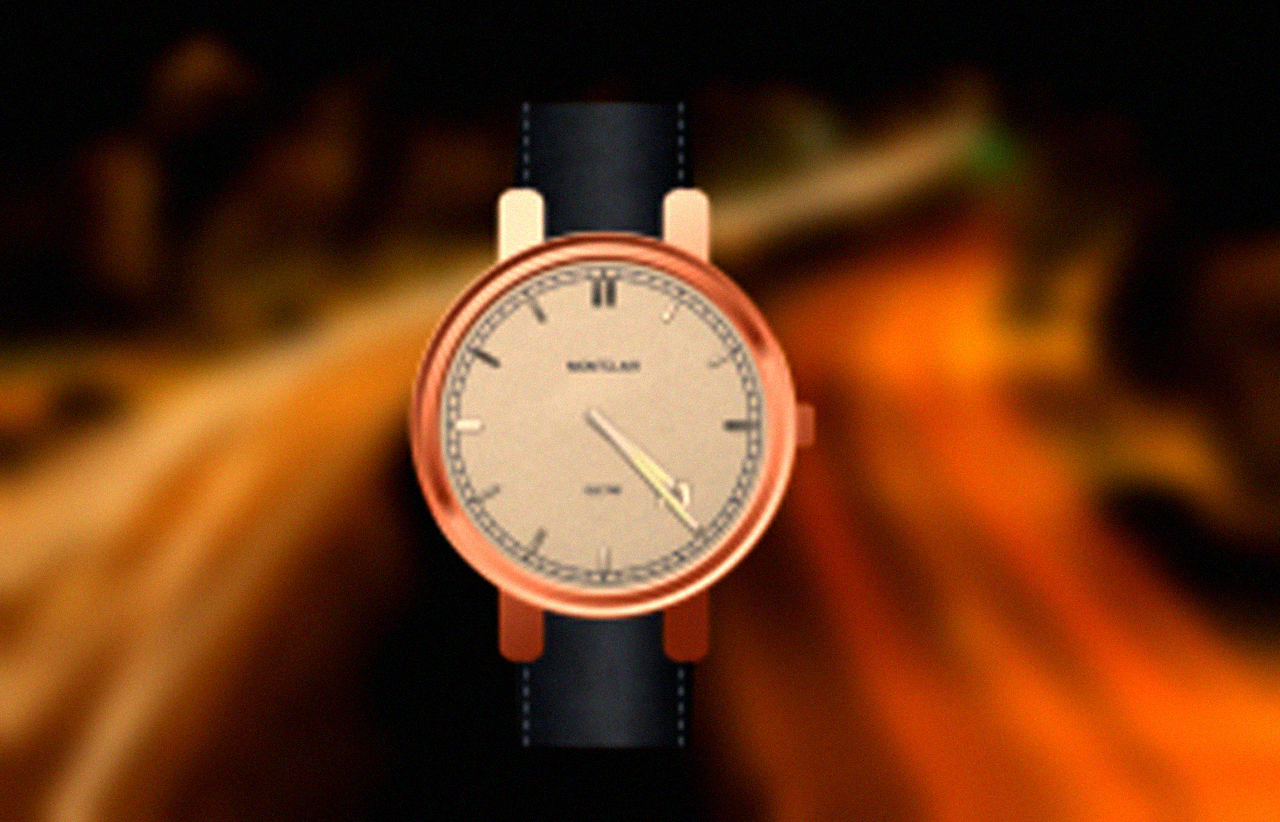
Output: 4h23
